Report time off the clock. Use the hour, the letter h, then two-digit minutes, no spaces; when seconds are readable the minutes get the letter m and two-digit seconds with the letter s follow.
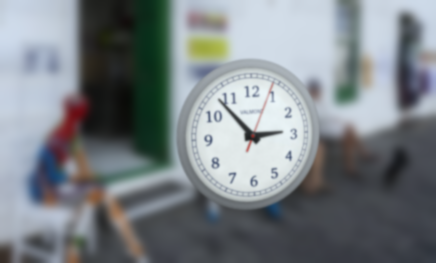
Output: 2h53m04s
